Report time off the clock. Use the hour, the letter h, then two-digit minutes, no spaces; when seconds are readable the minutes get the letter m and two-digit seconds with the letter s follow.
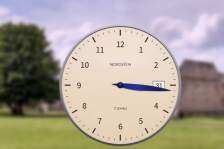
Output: 3h16
